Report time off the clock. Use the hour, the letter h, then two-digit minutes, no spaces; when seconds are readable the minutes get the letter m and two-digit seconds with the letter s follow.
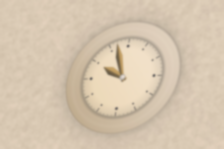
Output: 9h57
